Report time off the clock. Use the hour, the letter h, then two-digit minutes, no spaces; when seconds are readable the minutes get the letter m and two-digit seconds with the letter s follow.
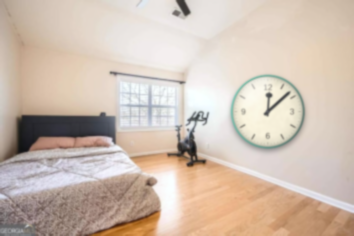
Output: 12h08
